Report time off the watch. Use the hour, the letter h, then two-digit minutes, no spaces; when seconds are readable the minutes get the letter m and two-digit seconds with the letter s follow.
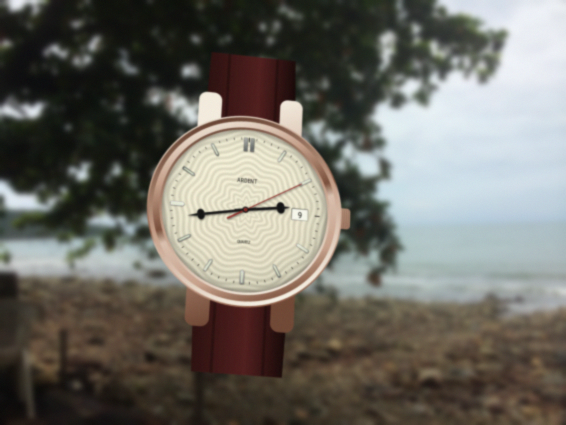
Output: 2h43m10s
